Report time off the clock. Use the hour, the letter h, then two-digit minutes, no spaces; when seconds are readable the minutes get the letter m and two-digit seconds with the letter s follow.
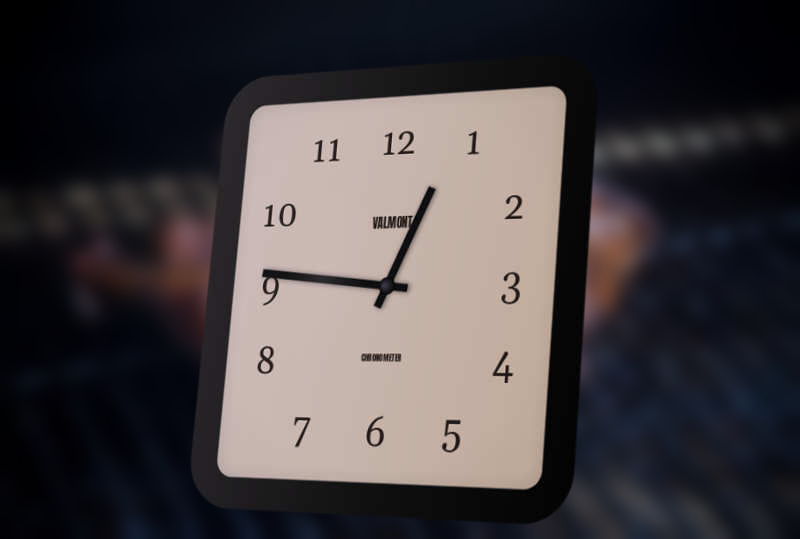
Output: 12h46
